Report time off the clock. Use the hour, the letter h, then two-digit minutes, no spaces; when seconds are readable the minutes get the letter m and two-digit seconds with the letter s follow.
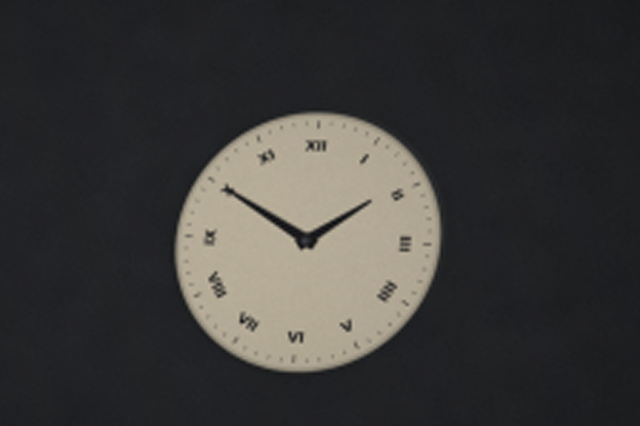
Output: 1h50
